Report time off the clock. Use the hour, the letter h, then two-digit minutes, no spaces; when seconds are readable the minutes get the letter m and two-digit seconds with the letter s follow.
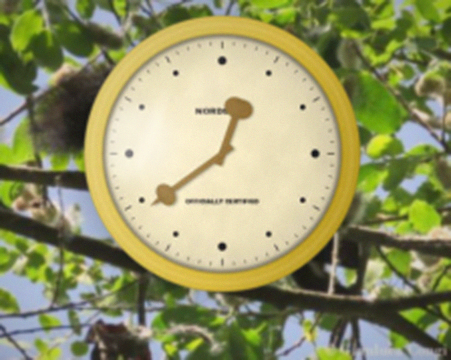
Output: 12h39
